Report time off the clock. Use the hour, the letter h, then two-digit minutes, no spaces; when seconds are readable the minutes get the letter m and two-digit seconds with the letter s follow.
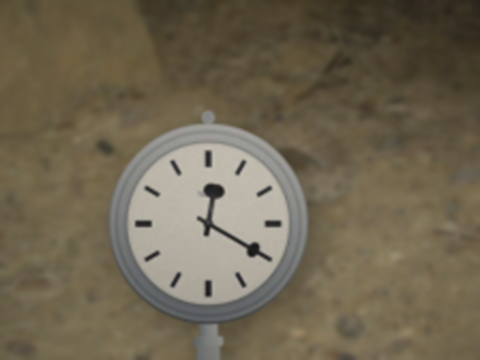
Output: 12h20
